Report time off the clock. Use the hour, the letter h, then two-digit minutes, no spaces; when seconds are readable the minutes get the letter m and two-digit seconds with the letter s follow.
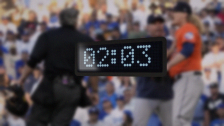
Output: 2h03
